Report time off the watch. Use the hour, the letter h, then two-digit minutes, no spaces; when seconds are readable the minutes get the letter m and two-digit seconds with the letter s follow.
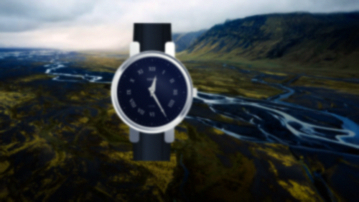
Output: 12h25
